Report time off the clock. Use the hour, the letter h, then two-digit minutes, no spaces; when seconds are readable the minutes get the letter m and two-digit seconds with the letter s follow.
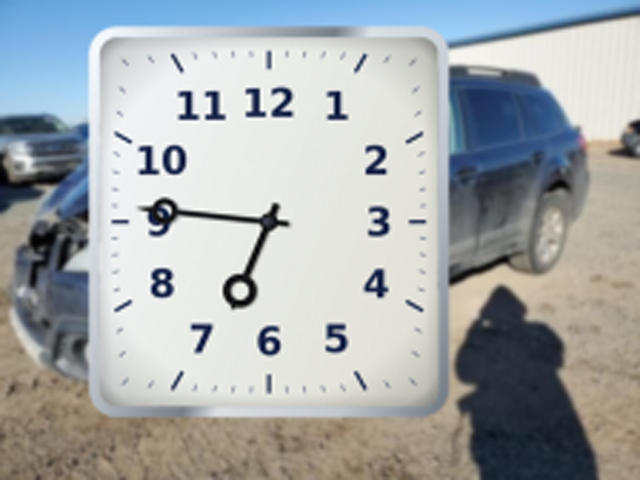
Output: 6h46
